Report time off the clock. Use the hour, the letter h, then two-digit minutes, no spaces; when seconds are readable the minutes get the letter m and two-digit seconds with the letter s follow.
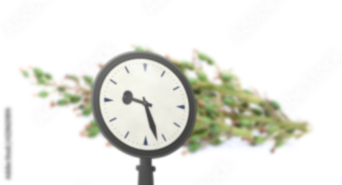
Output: 9h27
